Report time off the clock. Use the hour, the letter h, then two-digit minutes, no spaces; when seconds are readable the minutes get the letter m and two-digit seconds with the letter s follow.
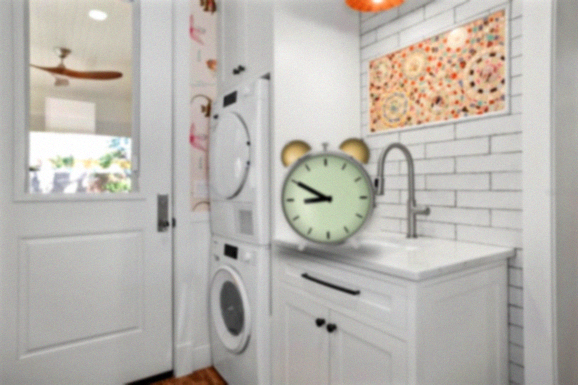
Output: 8h50
